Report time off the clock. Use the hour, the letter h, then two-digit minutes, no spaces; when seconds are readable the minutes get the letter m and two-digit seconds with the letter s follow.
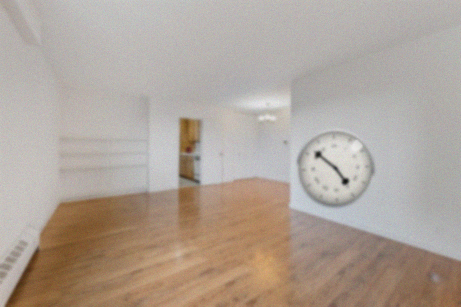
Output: 4h52
